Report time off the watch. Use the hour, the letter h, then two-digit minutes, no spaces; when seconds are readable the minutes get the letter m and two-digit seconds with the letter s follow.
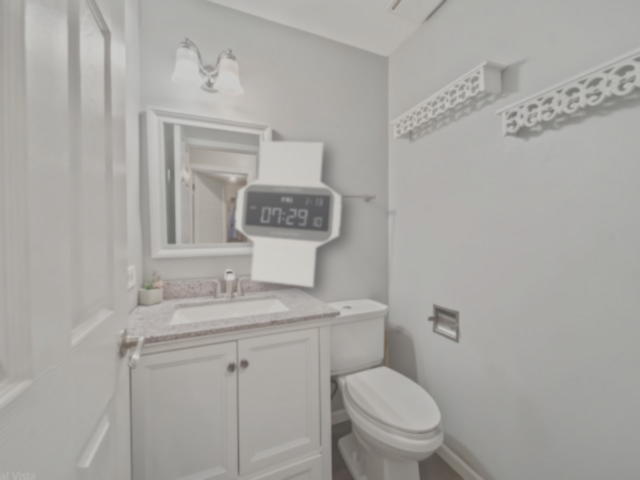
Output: 7h29
